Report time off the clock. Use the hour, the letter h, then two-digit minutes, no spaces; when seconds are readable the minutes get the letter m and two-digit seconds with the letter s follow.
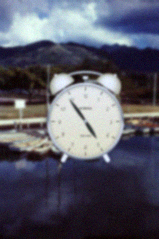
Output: 4h54
